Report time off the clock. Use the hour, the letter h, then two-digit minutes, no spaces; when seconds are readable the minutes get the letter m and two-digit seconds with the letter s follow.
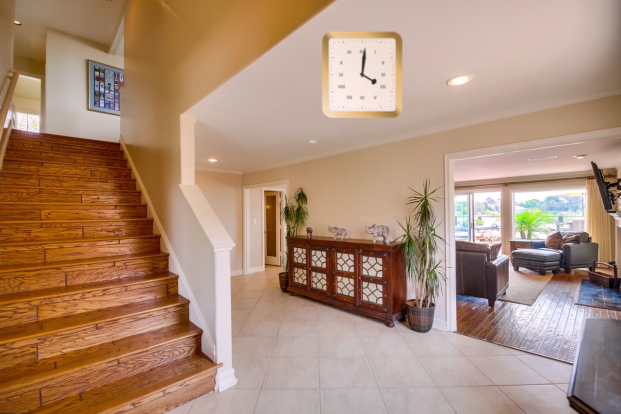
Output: 4h01
